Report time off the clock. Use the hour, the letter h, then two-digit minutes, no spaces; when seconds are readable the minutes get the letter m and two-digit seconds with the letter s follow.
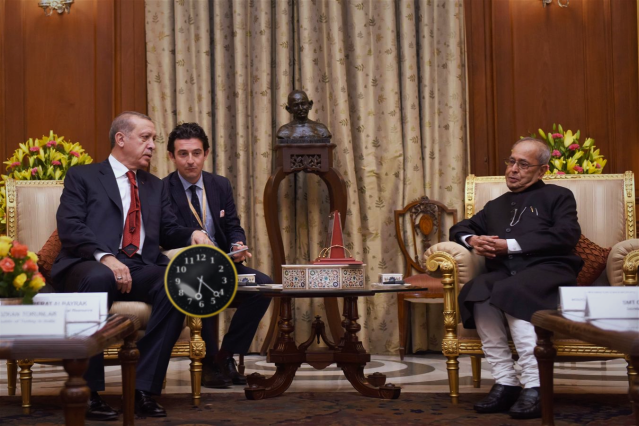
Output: 6h22
